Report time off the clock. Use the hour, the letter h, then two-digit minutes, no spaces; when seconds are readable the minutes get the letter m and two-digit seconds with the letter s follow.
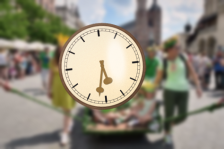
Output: 5h32
